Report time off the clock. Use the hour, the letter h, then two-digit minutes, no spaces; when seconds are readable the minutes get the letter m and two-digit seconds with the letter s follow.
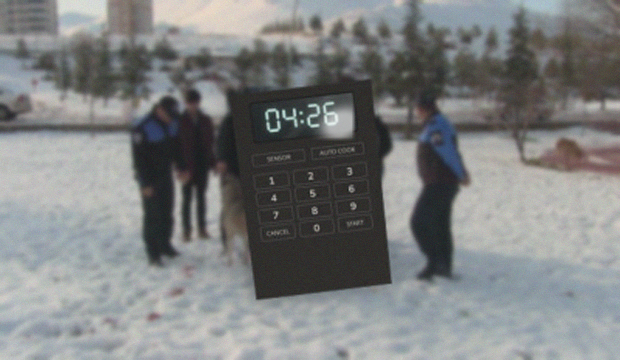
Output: 4h26
